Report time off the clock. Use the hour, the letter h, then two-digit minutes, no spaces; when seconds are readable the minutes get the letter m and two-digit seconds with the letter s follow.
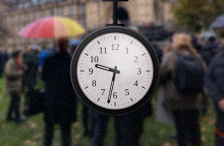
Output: 9h32
